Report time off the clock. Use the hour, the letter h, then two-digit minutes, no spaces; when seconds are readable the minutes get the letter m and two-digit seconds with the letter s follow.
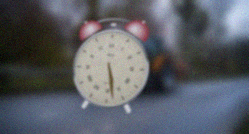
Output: 5h28
